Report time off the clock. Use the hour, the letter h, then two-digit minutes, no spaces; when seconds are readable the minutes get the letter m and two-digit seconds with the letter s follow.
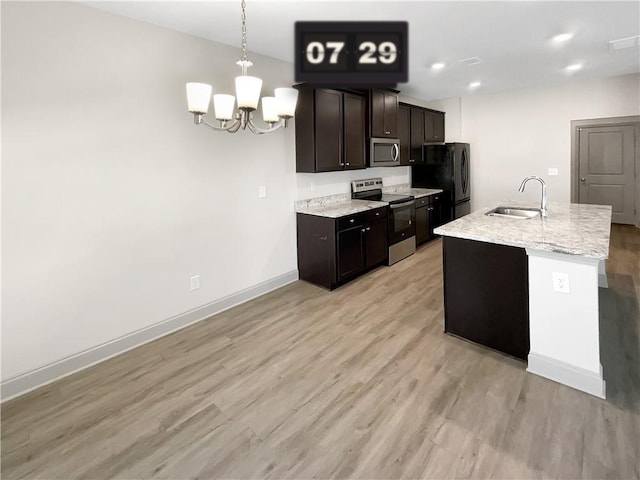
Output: 7h29
